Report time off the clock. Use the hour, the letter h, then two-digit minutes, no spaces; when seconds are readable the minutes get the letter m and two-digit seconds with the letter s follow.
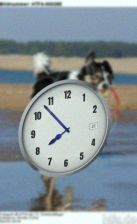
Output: 7h53
